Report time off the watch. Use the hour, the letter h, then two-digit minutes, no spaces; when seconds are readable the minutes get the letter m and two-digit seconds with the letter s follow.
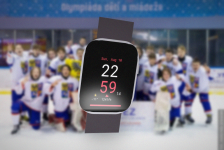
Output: 22h59
